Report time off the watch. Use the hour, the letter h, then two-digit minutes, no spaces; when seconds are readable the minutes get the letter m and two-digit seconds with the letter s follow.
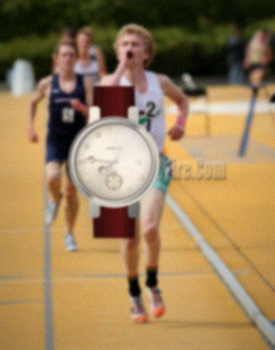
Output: 7h46
